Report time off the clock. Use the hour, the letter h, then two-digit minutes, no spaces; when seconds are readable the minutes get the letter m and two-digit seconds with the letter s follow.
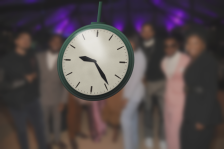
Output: 9h24
